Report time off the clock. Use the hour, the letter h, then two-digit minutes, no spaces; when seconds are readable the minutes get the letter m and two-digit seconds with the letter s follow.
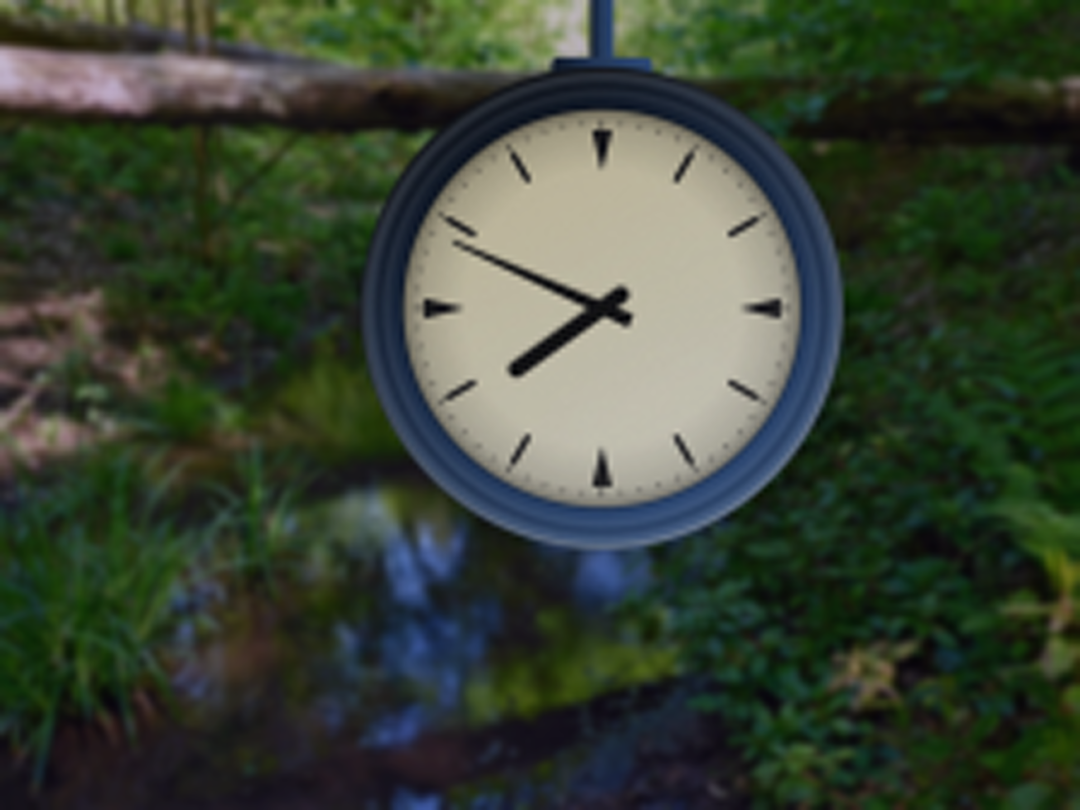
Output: 7h49
